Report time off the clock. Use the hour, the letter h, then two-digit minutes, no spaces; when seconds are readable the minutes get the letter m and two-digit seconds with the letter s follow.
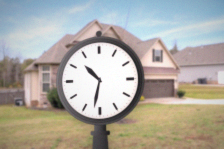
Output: 10h32
